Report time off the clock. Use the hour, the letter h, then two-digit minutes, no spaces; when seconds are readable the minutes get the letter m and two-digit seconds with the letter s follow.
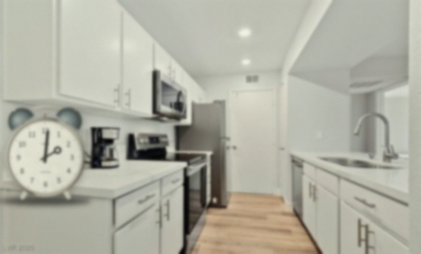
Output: 2h01
